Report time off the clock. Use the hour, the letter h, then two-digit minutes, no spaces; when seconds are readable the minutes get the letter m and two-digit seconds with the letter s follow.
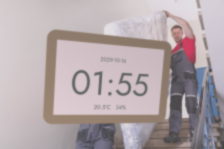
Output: 1h55
